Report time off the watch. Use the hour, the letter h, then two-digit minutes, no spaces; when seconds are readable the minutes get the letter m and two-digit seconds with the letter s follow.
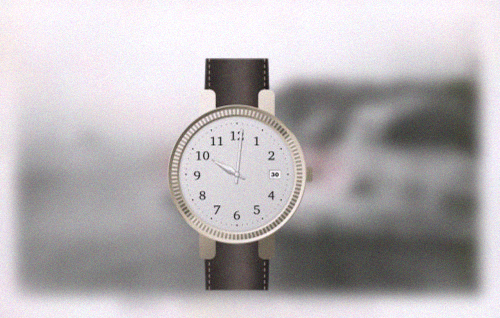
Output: 10h01
